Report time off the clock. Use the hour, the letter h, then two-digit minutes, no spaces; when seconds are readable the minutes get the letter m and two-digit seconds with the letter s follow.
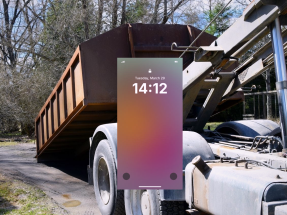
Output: 14h12
